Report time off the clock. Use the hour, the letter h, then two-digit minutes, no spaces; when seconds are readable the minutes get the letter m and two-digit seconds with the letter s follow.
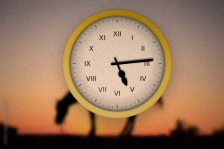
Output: 5h14
